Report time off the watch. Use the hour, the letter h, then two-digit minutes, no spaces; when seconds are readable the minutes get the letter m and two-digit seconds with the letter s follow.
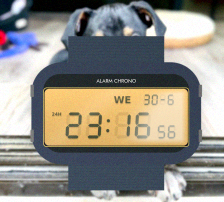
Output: 23h16m56s
